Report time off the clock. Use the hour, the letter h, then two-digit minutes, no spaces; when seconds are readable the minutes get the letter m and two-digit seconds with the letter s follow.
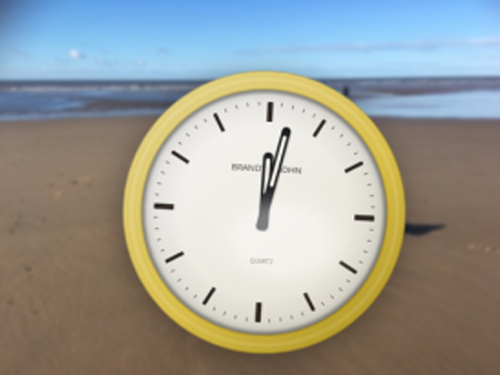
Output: 12h02
